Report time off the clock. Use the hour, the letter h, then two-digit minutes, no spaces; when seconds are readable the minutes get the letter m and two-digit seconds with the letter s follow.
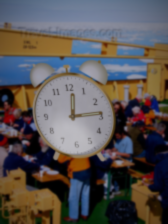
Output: 12h14
